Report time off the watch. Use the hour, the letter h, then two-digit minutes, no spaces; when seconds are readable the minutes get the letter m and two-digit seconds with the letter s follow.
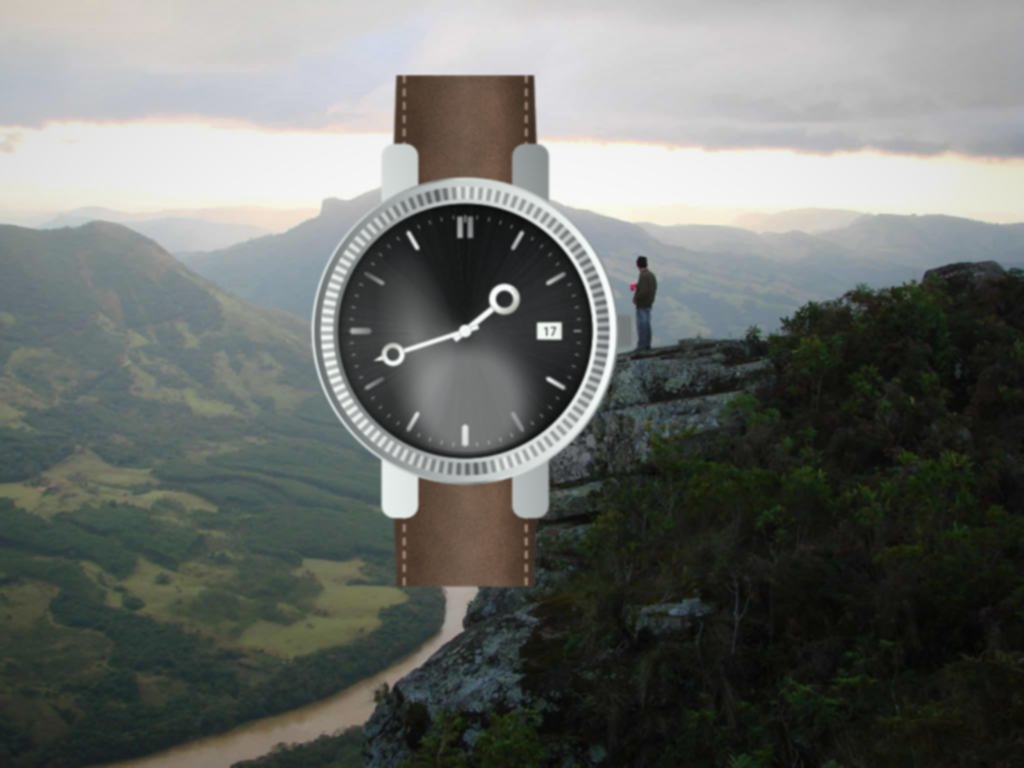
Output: 1h42
